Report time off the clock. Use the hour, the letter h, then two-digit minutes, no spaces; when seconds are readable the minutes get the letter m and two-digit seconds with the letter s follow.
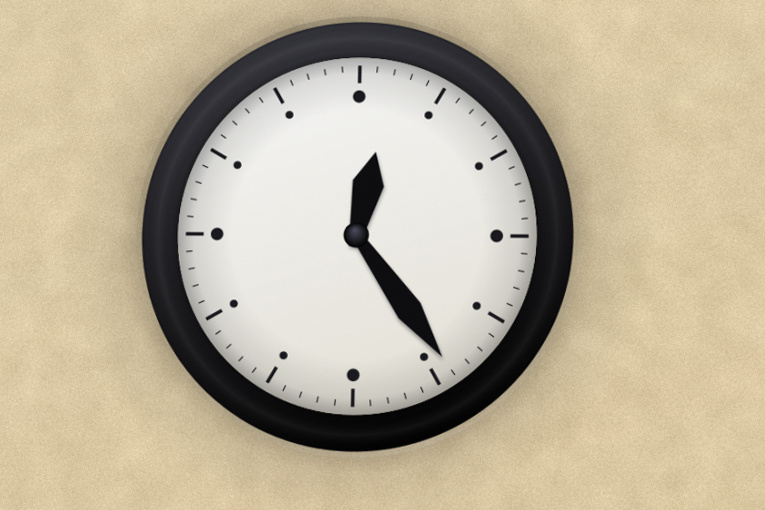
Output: 12h24
